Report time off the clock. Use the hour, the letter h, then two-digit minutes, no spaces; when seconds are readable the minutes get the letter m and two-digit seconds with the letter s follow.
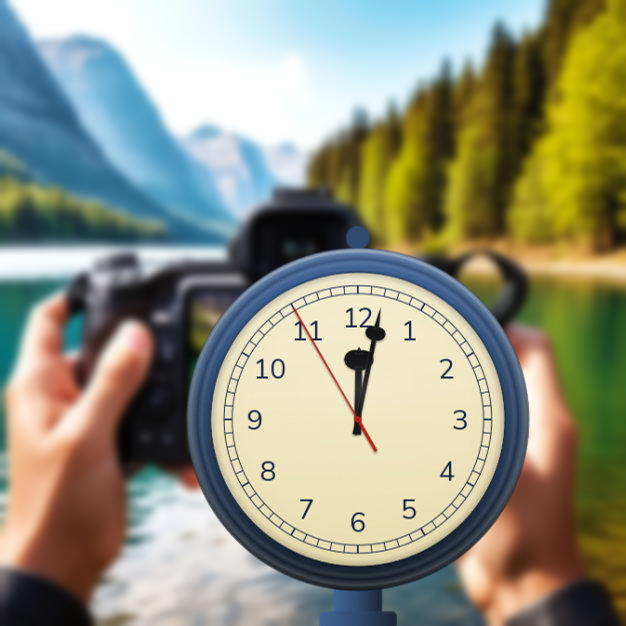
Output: 12h01m55s
